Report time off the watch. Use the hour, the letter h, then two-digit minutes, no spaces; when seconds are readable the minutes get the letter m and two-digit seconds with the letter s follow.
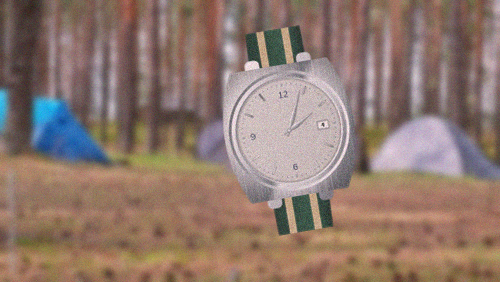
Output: 2h04
